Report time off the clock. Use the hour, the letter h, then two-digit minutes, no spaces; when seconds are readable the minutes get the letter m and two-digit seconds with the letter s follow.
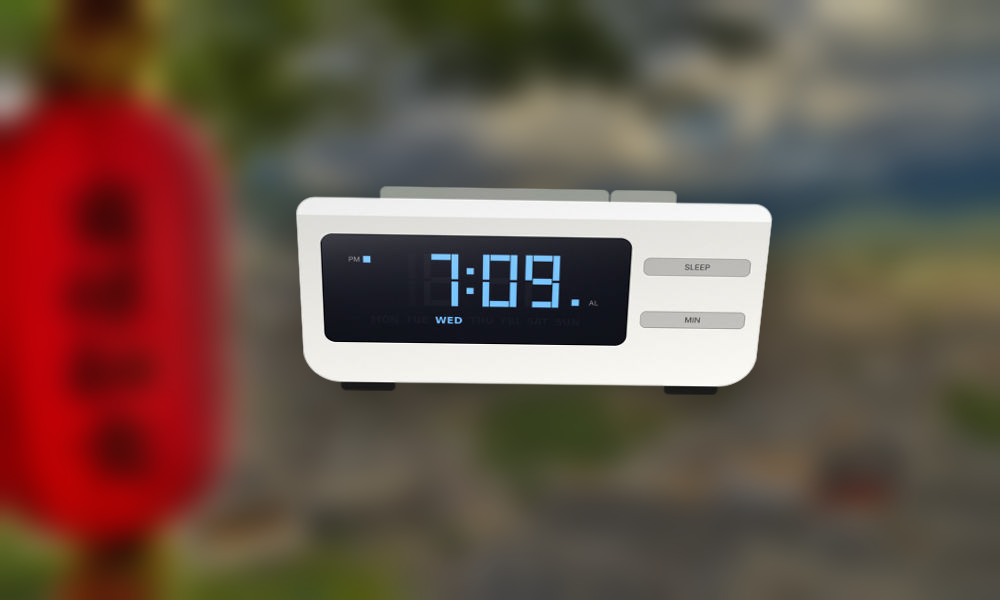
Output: 7h09
